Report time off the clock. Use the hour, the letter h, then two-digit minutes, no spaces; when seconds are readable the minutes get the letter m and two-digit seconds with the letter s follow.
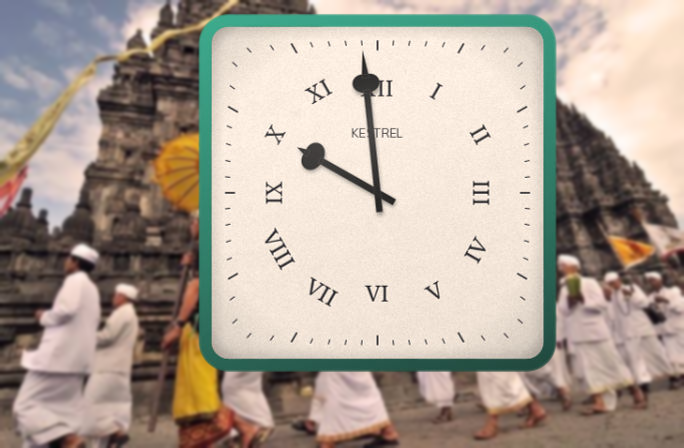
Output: 9h59
